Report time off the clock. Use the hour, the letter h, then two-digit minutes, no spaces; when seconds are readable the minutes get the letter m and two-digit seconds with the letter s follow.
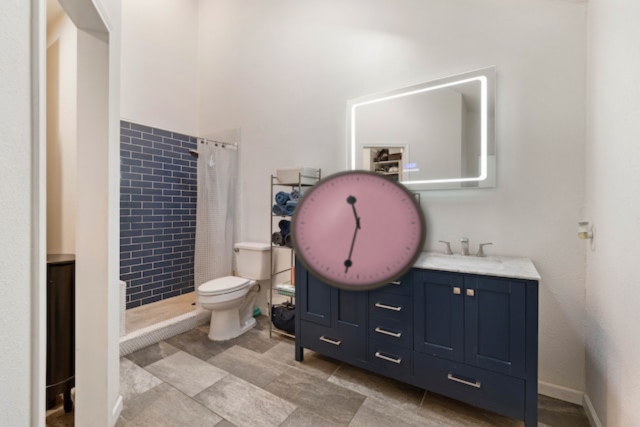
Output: 11h32
